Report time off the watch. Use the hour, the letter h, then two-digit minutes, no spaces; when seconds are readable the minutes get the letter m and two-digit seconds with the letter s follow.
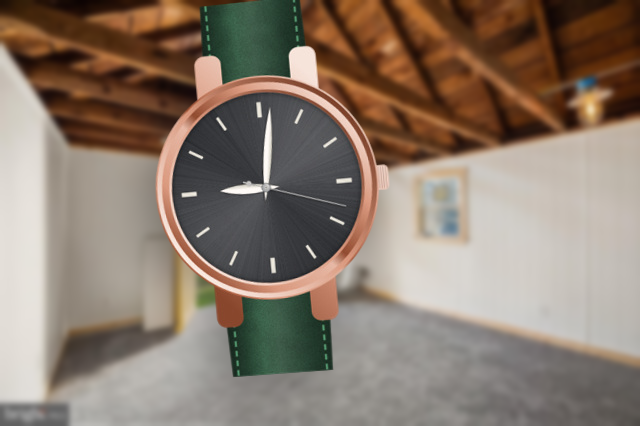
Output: 9h01m18s
